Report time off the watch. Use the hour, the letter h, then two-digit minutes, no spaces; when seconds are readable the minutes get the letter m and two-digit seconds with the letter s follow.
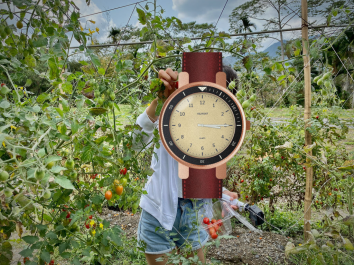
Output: 3h15
